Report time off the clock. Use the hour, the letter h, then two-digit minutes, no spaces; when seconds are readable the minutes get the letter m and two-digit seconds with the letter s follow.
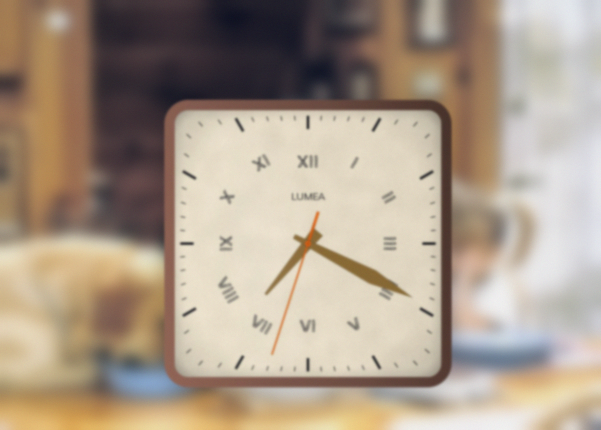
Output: 7h19m33s
